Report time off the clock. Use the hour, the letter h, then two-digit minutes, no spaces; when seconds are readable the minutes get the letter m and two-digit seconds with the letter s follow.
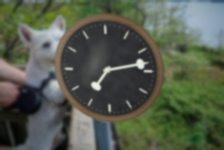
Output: 7h13
